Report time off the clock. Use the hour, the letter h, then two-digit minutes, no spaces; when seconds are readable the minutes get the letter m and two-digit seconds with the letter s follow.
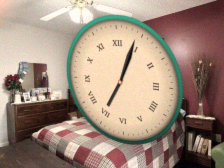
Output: 7h04
